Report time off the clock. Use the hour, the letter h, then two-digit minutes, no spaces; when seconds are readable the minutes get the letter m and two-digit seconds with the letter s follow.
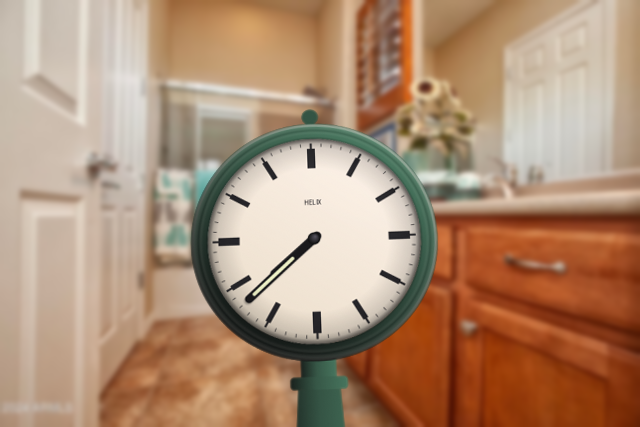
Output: 7h38
